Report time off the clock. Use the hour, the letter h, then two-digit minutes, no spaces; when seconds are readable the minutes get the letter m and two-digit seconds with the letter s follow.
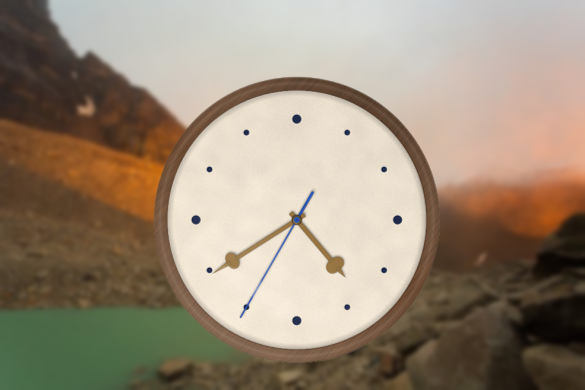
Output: 4h39m35s
